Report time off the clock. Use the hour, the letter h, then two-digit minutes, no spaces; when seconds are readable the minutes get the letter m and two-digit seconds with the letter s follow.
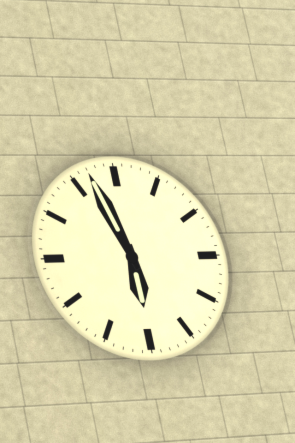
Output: 5h57
